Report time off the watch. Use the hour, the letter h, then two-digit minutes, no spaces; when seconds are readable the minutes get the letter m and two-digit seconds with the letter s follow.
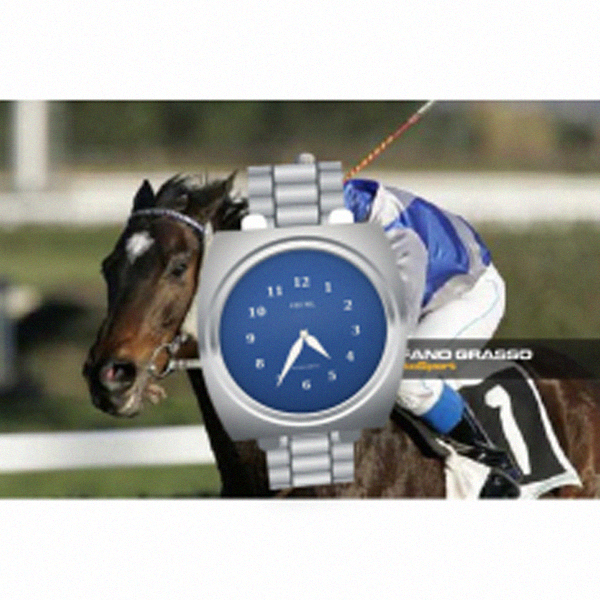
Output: 4h35
